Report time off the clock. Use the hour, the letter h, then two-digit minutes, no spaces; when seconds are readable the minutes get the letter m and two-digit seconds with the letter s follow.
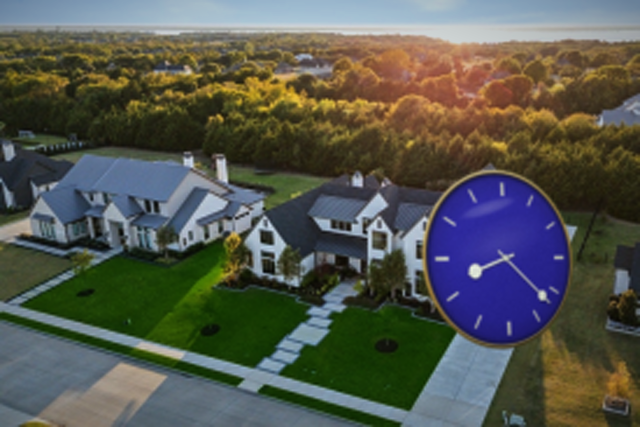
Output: 8h22
